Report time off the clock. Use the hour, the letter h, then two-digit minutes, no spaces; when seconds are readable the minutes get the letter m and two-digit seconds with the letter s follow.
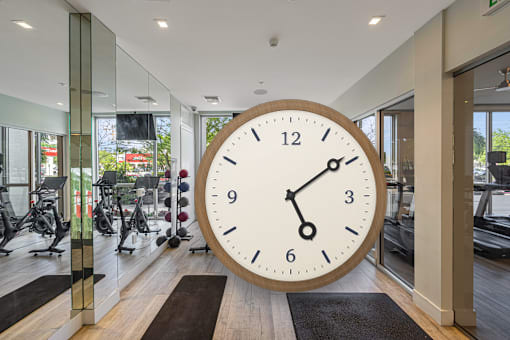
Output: 5h09
